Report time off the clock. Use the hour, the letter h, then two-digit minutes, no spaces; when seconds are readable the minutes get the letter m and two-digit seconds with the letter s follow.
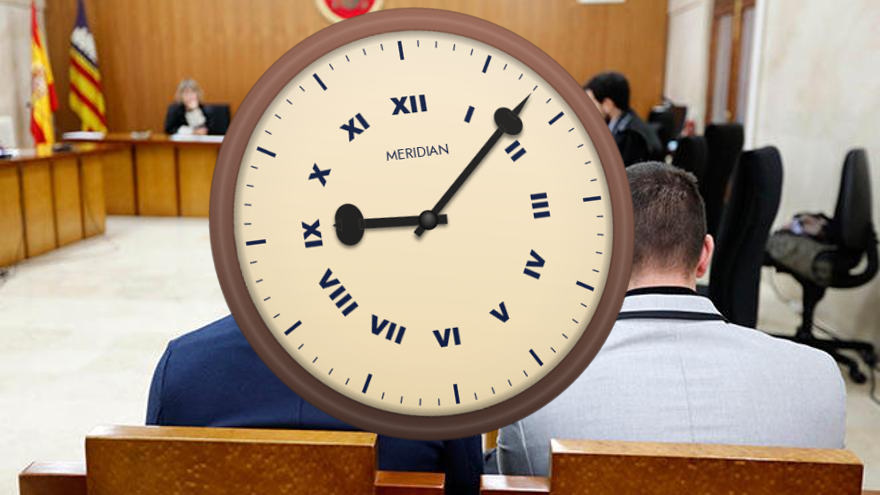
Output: 9h08
